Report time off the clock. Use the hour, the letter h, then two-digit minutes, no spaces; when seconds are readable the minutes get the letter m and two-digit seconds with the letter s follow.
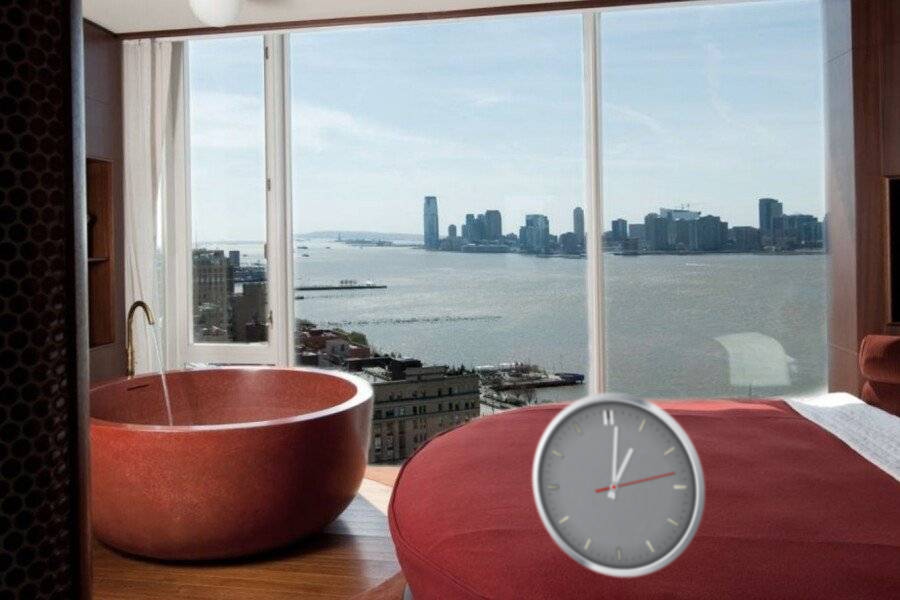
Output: 1h01m13s
